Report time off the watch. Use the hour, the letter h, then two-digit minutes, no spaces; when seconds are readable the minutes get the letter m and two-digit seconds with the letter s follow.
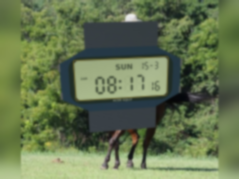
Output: 8h17m16s
